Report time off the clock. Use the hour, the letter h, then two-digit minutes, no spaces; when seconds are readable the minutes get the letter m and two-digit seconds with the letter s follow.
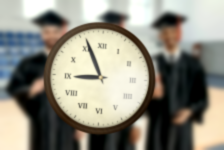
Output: 8h56
